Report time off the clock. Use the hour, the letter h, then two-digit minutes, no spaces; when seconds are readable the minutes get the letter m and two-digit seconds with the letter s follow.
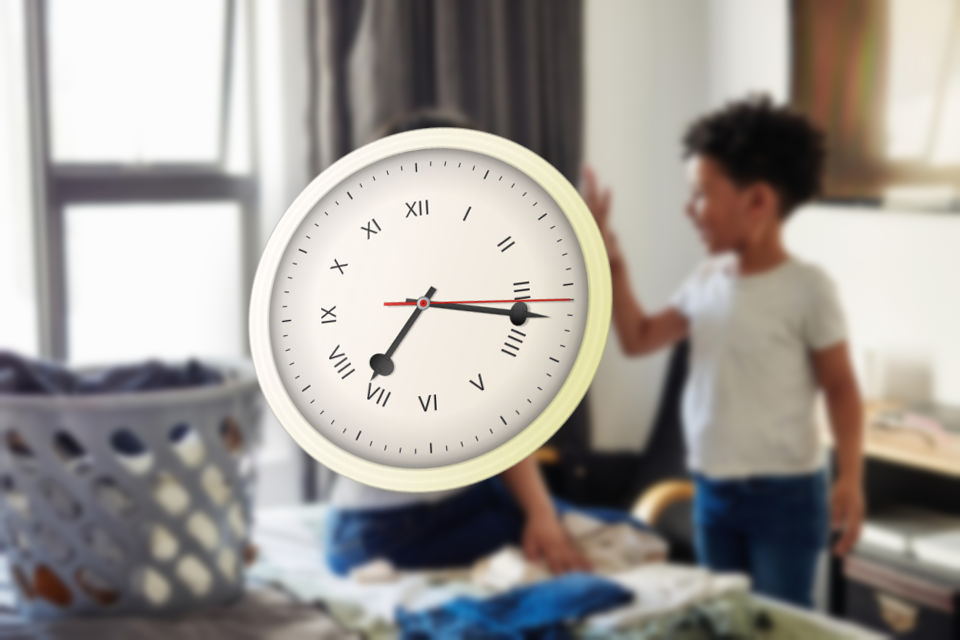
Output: 7h17m16s
